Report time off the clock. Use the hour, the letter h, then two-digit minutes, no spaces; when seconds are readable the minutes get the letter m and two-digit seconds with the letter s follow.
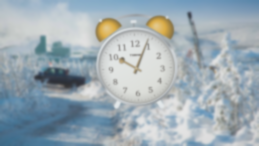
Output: 10h04
